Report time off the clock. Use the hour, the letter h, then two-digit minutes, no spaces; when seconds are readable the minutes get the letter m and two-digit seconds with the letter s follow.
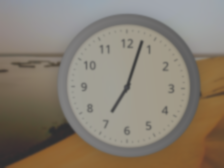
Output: 7h03
